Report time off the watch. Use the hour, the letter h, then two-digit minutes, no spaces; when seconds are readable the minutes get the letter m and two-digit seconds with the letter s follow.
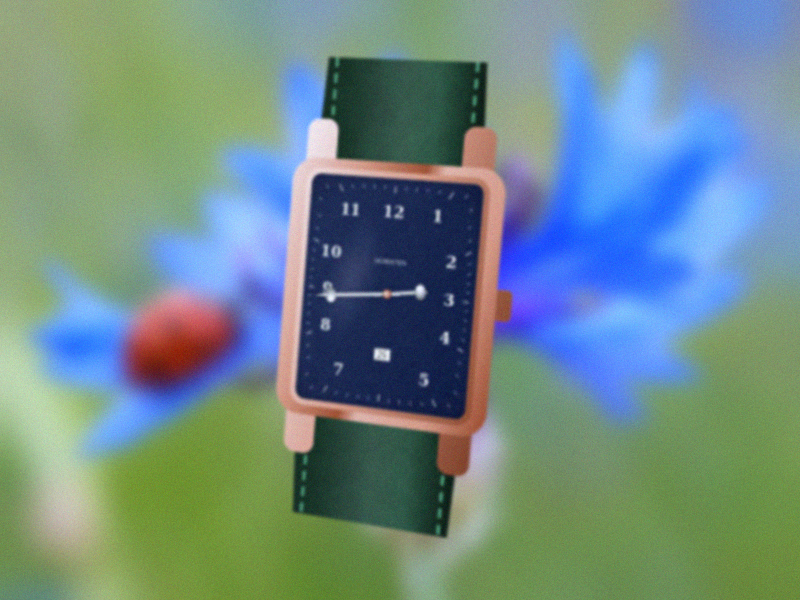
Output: 2h44
